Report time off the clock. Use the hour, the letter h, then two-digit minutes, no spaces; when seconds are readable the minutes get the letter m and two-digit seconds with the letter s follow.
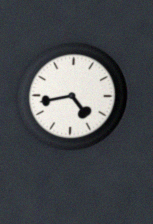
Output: 4h43
